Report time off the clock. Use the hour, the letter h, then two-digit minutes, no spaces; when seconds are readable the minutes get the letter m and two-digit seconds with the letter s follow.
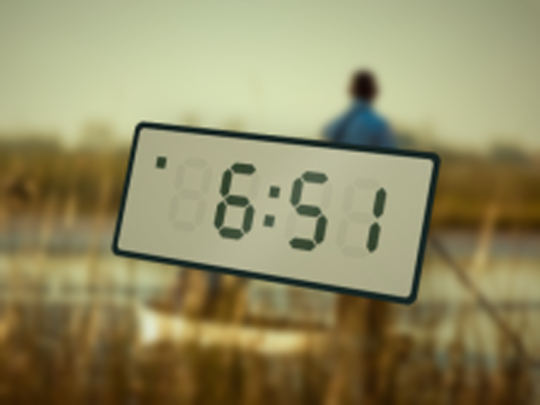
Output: 6h51
